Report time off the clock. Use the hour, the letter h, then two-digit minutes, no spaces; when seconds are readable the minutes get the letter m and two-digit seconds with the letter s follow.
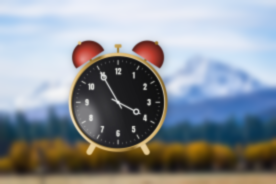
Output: 3h55
